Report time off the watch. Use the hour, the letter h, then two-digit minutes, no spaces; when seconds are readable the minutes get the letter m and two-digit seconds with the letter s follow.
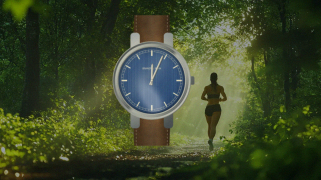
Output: 12h04
